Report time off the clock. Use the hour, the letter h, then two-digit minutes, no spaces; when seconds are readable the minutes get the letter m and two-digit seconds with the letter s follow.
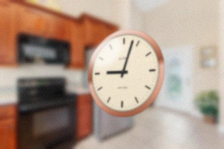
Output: 9h03
